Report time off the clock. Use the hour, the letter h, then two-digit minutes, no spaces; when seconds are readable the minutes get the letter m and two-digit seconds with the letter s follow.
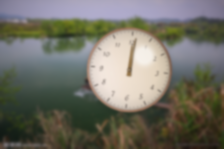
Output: 12h01
